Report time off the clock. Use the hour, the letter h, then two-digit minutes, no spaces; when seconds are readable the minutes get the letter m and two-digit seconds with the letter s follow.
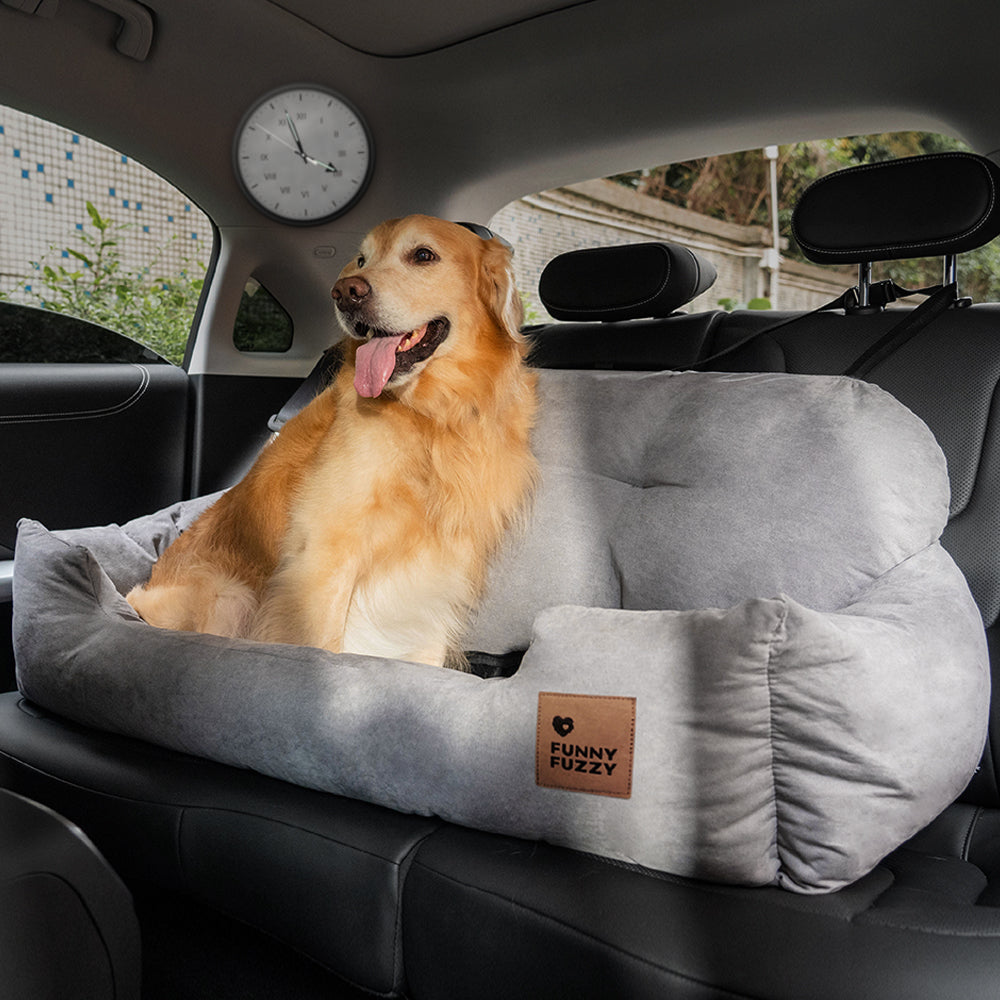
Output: 3h56m51s
